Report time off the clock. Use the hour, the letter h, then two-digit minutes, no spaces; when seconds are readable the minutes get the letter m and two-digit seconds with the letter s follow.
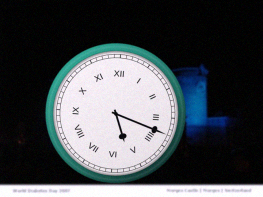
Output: 5h18
